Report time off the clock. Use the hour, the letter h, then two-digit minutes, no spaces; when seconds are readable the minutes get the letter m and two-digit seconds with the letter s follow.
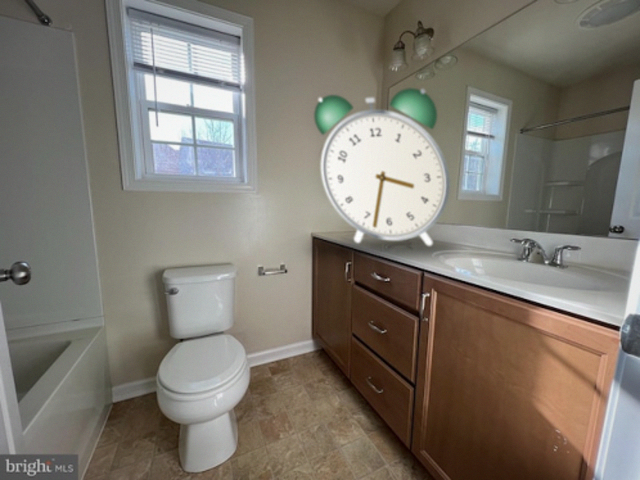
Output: 3h33
